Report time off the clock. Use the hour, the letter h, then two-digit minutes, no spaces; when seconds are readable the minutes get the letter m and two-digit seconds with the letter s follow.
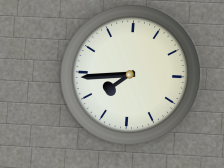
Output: 7h44
